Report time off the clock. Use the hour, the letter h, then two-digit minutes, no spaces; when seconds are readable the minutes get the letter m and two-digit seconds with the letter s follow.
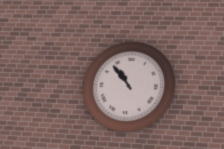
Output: 10h53
